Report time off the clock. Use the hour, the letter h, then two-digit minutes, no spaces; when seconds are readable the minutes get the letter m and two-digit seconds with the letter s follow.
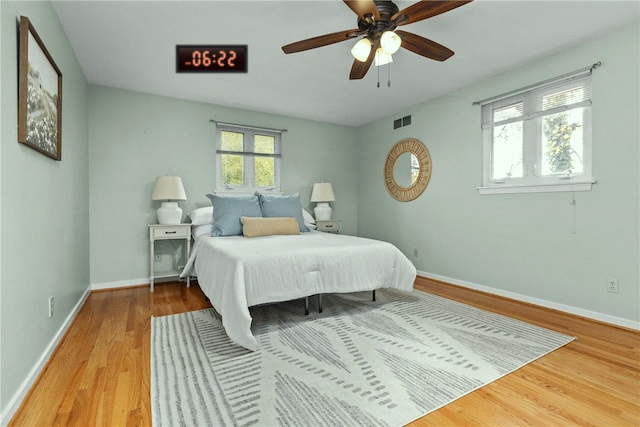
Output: 6h22
